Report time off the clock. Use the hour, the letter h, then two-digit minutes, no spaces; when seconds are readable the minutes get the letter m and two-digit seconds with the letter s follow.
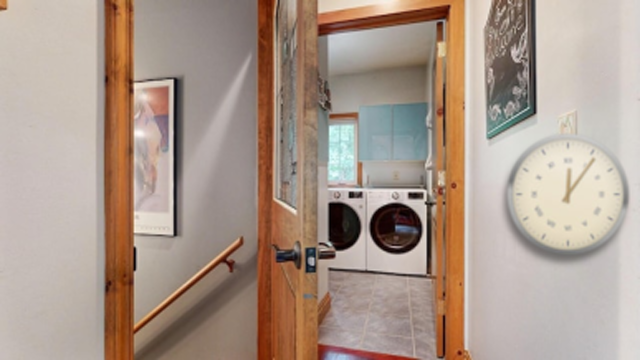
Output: 12h06
